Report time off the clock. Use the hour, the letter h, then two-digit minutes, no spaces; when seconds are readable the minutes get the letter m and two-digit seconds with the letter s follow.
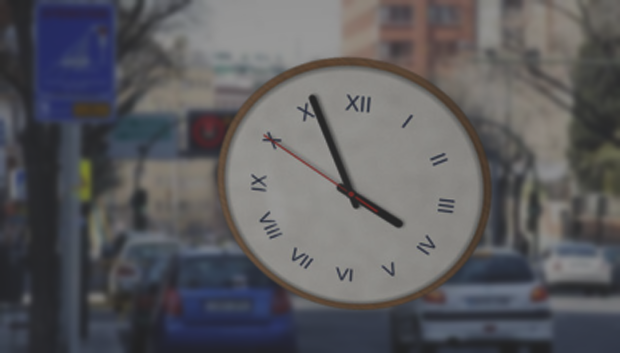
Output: 3h55m50s
